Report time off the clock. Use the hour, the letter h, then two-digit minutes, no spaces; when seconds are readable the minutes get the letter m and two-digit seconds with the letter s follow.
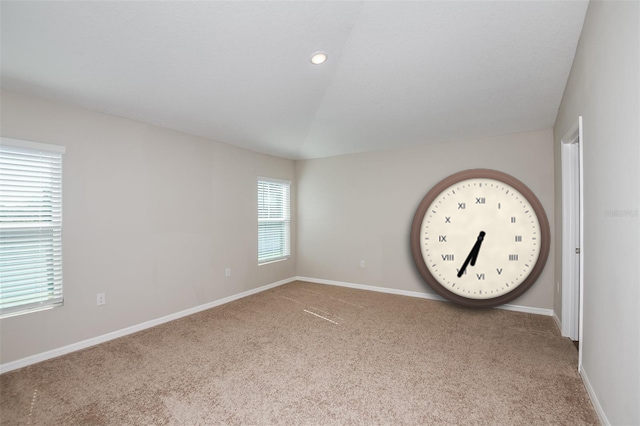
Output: 6h35
